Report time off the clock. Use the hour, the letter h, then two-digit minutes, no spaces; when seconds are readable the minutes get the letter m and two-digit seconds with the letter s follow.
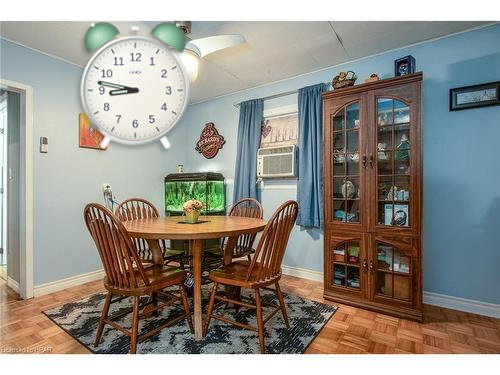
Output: 8h47
